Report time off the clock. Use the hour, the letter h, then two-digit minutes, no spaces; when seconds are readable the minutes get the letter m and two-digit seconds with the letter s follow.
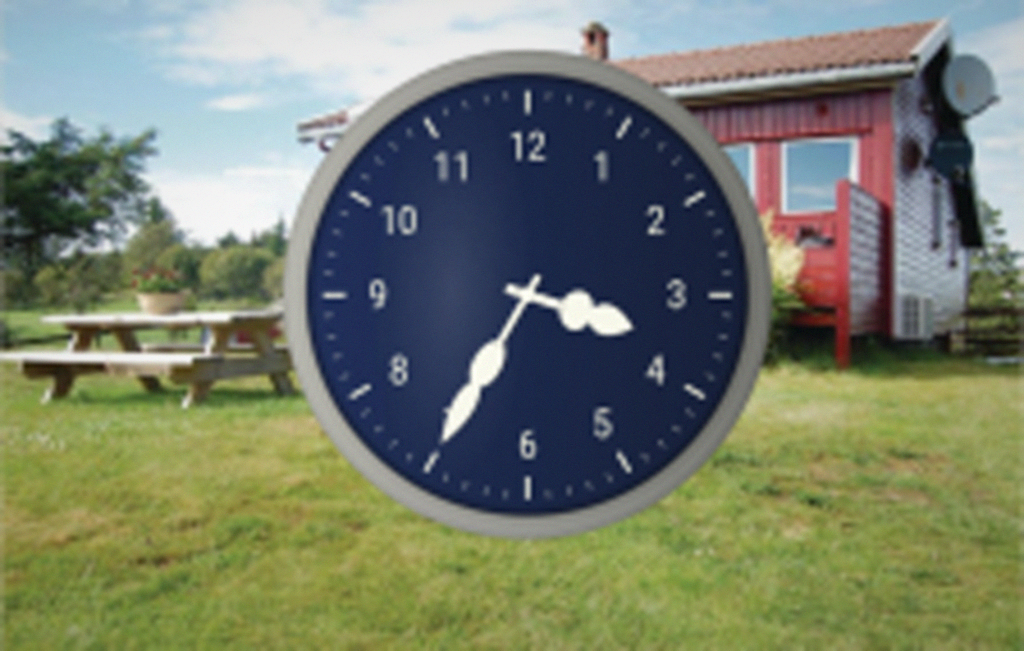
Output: 3h35
